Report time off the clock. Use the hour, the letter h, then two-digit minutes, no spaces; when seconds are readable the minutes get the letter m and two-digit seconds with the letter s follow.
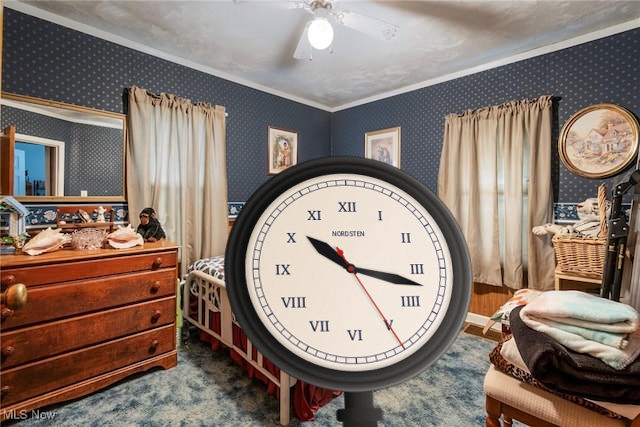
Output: 10h17m25s
